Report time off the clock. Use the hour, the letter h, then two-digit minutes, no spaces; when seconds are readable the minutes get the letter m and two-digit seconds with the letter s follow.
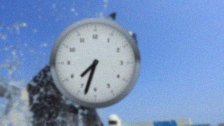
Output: 7h33
